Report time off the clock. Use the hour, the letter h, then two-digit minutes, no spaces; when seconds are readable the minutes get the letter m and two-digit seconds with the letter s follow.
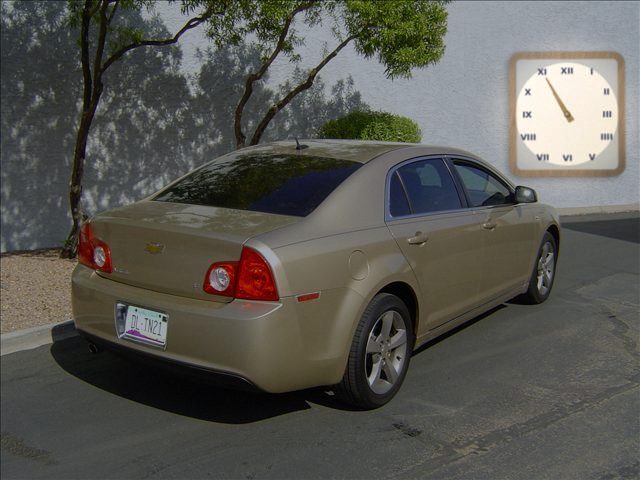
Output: 10h55
